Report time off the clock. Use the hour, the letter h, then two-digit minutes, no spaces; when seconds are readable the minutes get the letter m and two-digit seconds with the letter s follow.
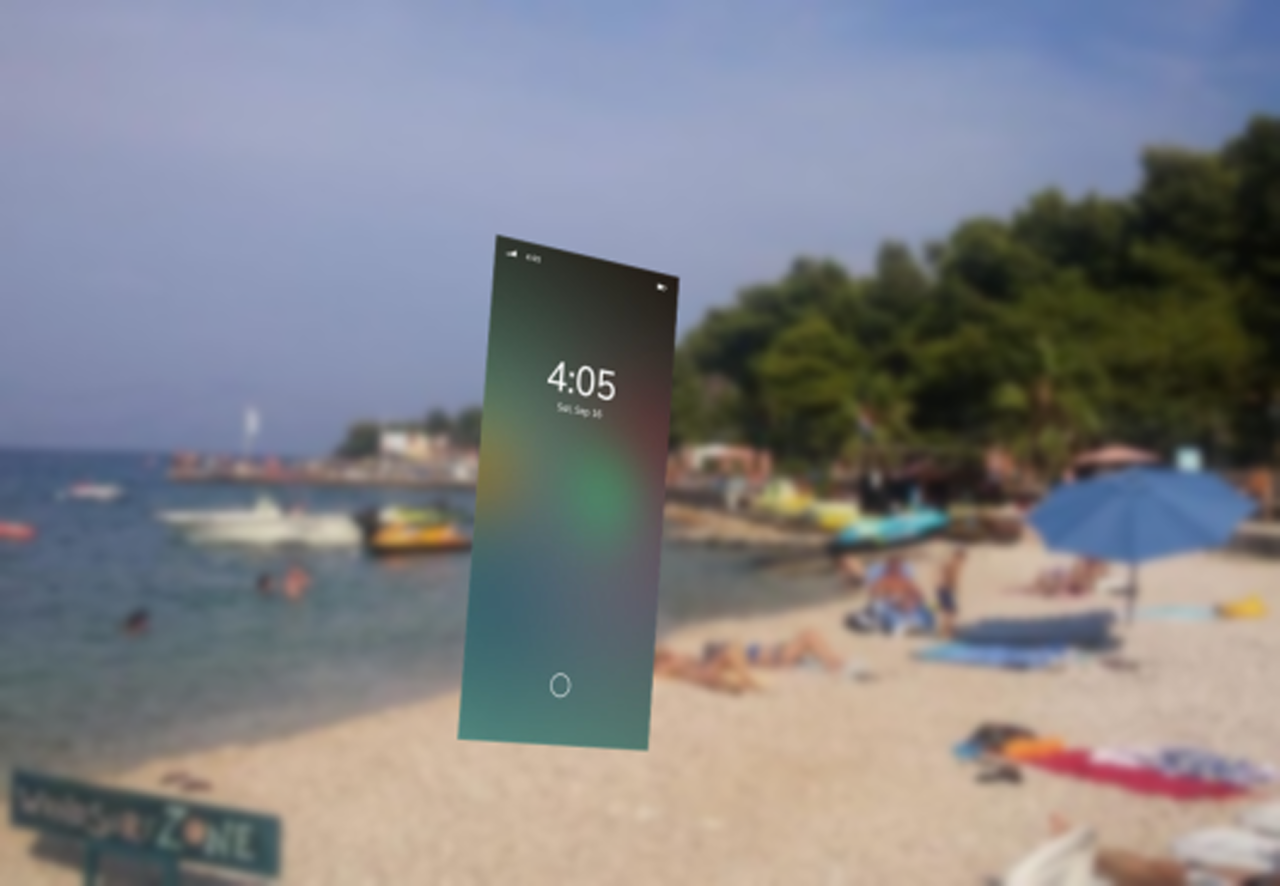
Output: 4h05
